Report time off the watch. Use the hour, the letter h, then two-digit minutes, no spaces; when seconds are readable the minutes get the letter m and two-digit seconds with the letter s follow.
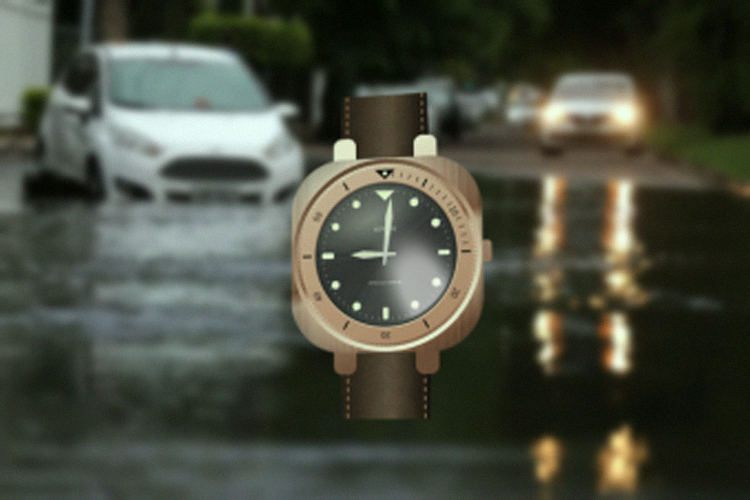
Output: 9h01
